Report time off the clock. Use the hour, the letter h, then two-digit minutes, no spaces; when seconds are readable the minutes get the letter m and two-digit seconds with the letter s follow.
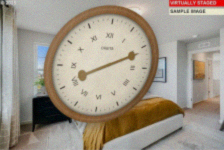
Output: 8h11
